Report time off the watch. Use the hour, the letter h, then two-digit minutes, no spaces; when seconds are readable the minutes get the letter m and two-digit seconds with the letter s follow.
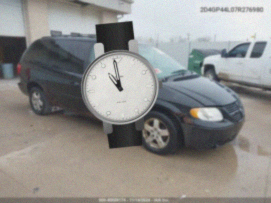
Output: 10h59
